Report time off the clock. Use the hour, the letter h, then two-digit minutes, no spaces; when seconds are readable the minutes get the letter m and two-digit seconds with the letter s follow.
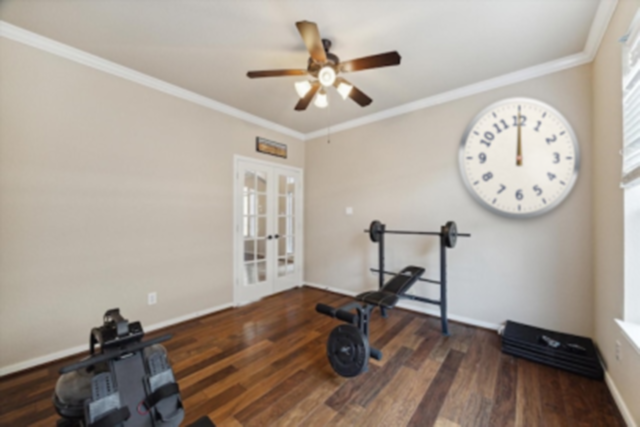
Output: 12h00
